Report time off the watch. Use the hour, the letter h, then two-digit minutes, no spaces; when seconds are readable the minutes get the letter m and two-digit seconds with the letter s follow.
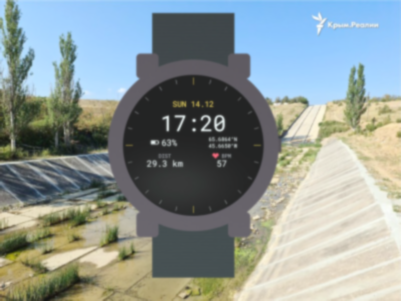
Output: 17h20
